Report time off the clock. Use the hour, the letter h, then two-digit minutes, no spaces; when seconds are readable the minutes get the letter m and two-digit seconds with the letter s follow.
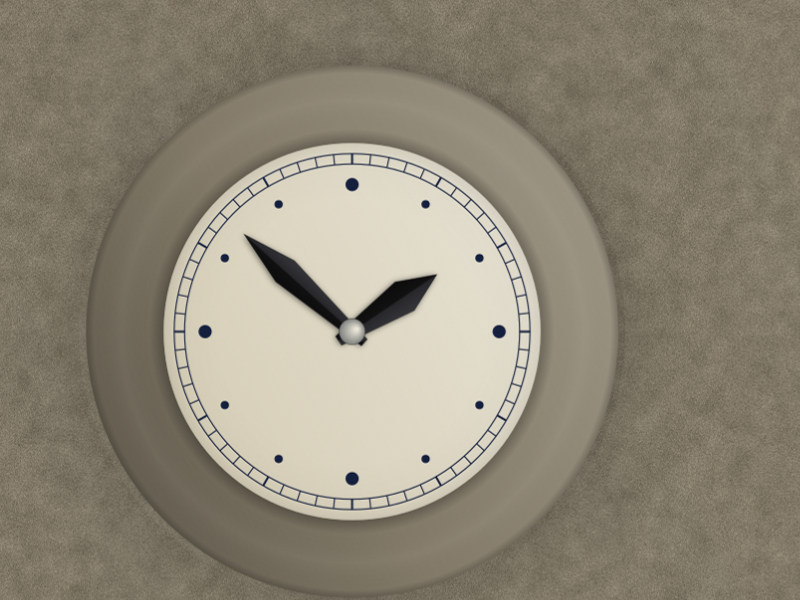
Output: 1h52
